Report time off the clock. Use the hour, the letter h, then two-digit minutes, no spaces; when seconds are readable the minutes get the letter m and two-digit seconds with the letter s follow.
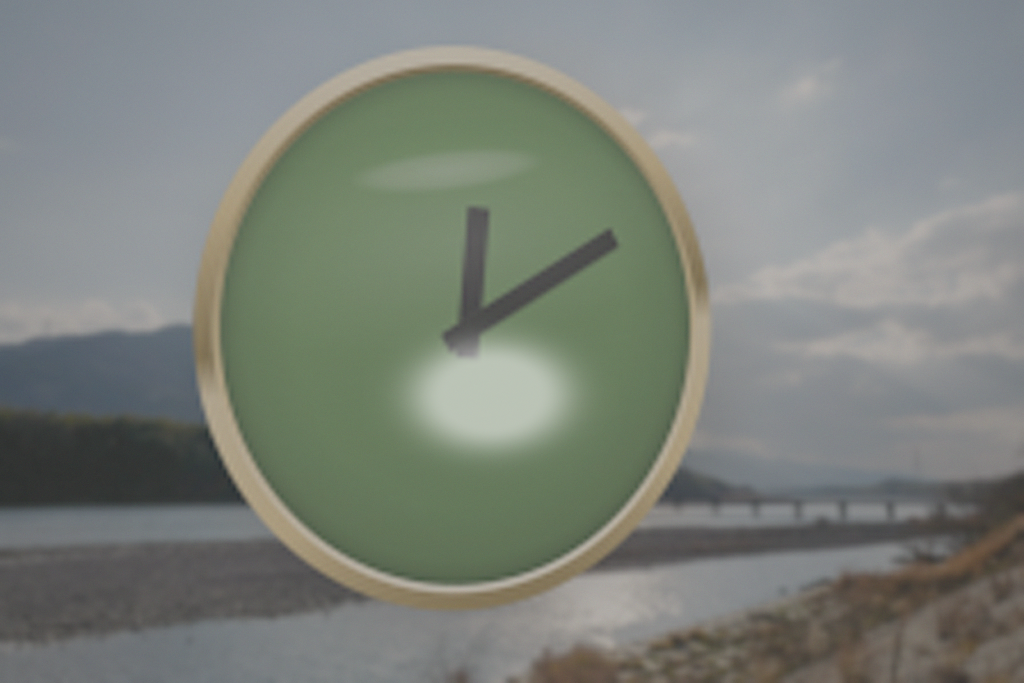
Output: 12h10
